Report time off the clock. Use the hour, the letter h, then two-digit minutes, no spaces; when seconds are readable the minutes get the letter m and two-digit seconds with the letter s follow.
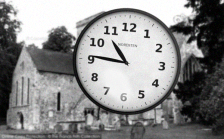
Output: 10h46
